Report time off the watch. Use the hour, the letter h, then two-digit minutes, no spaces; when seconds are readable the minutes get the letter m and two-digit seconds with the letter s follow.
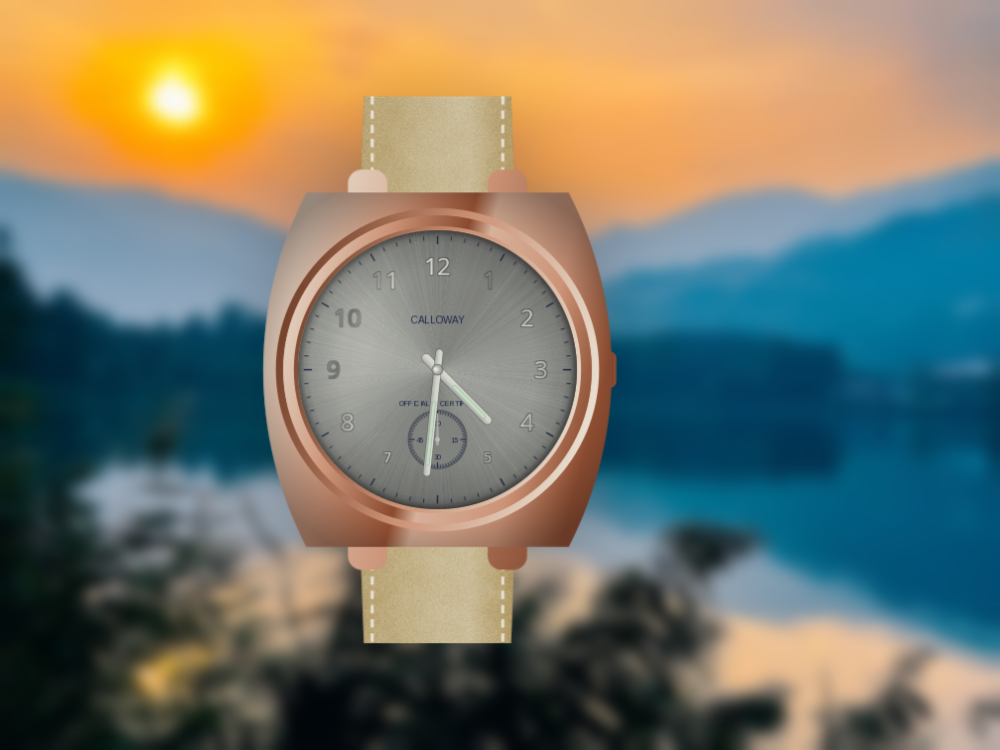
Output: 4h31
